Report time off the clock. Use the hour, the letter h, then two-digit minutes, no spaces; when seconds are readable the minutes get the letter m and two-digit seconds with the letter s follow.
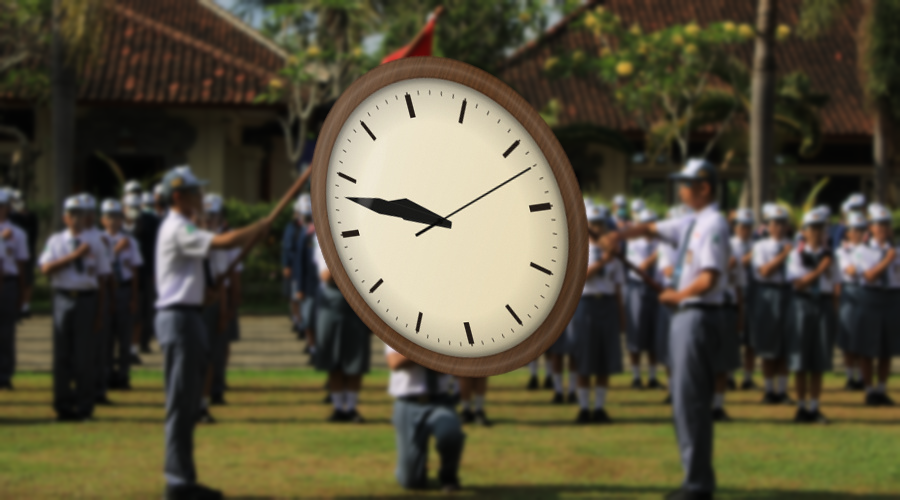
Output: 9h48m12s
